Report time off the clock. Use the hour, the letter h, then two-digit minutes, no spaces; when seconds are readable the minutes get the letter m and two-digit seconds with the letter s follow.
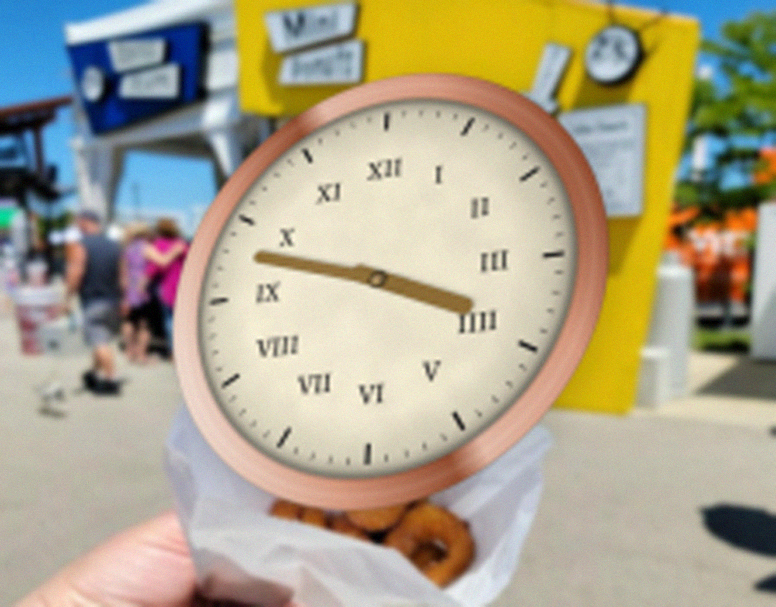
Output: 3h48
